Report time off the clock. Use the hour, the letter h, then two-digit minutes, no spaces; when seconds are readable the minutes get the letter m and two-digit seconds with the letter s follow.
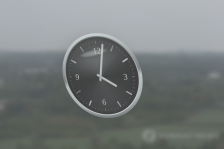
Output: 4h02
